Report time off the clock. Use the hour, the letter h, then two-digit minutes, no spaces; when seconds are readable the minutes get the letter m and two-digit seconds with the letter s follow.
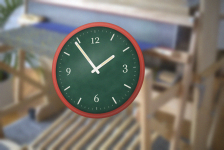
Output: 1h54
